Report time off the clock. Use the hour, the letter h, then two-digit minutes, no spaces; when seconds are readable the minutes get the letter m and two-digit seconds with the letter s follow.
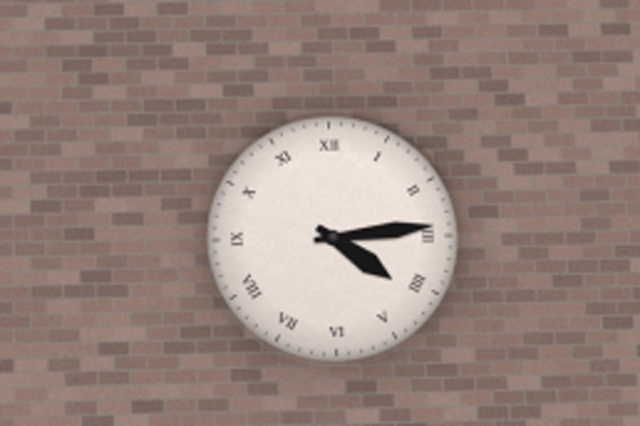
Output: 4h14
